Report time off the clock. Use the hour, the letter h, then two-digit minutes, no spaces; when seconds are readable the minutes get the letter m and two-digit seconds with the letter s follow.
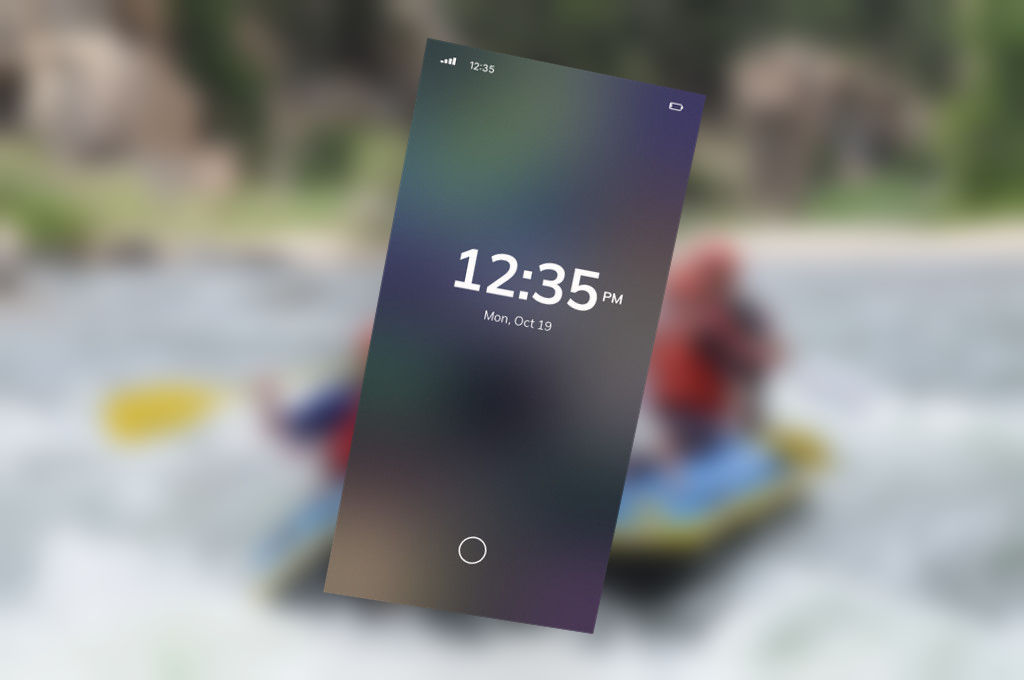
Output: 12h35
